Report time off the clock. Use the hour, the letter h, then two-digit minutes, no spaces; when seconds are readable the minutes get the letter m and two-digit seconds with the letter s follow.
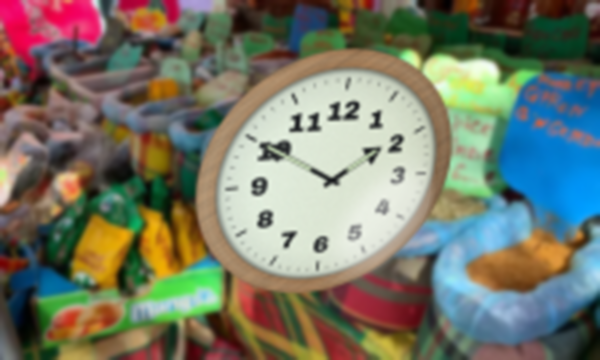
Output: 1h50
